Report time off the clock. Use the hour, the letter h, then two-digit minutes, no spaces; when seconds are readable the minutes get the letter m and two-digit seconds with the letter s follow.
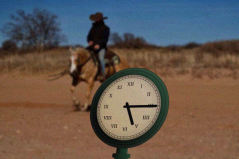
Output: 5h15
